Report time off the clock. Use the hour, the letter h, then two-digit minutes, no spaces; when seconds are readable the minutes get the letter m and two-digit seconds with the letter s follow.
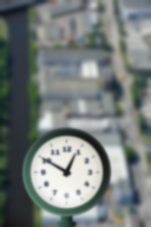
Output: 12h50
